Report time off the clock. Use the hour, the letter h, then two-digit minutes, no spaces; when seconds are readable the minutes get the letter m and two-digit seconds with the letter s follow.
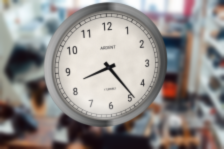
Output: 8h24
